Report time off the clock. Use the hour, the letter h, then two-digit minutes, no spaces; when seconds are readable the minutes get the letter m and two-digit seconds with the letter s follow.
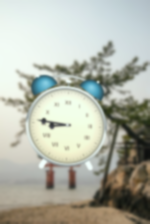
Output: 8h46
